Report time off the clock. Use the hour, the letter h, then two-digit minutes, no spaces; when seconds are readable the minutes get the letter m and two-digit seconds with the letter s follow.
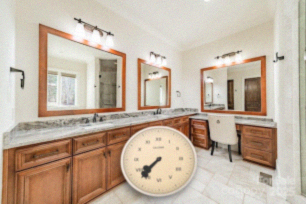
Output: 7h37
